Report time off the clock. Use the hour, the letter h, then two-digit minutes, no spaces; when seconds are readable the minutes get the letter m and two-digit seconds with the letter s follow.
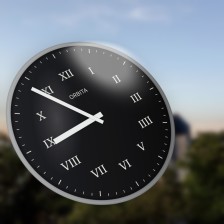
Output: 8h54
